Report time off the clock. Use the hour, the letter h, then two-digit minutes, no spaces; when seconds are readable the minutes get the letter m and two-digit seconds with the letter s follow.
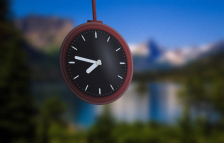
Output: 7h47
